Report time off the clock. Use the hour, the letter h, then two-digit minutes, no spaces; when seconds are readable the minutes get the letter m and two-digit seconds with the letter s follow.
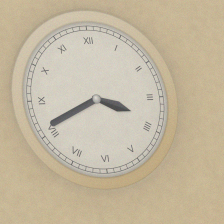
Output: 3h41
